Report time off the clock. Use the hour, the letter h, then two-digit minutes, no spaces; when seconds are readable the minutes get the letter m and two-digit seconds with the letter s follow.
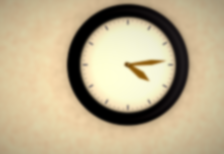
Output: 4h14
